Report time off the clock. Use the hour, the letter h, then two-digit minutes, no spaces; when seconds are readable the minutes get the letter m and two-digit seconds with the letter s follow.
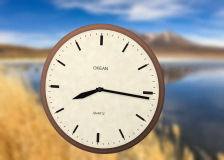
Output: 8h16
